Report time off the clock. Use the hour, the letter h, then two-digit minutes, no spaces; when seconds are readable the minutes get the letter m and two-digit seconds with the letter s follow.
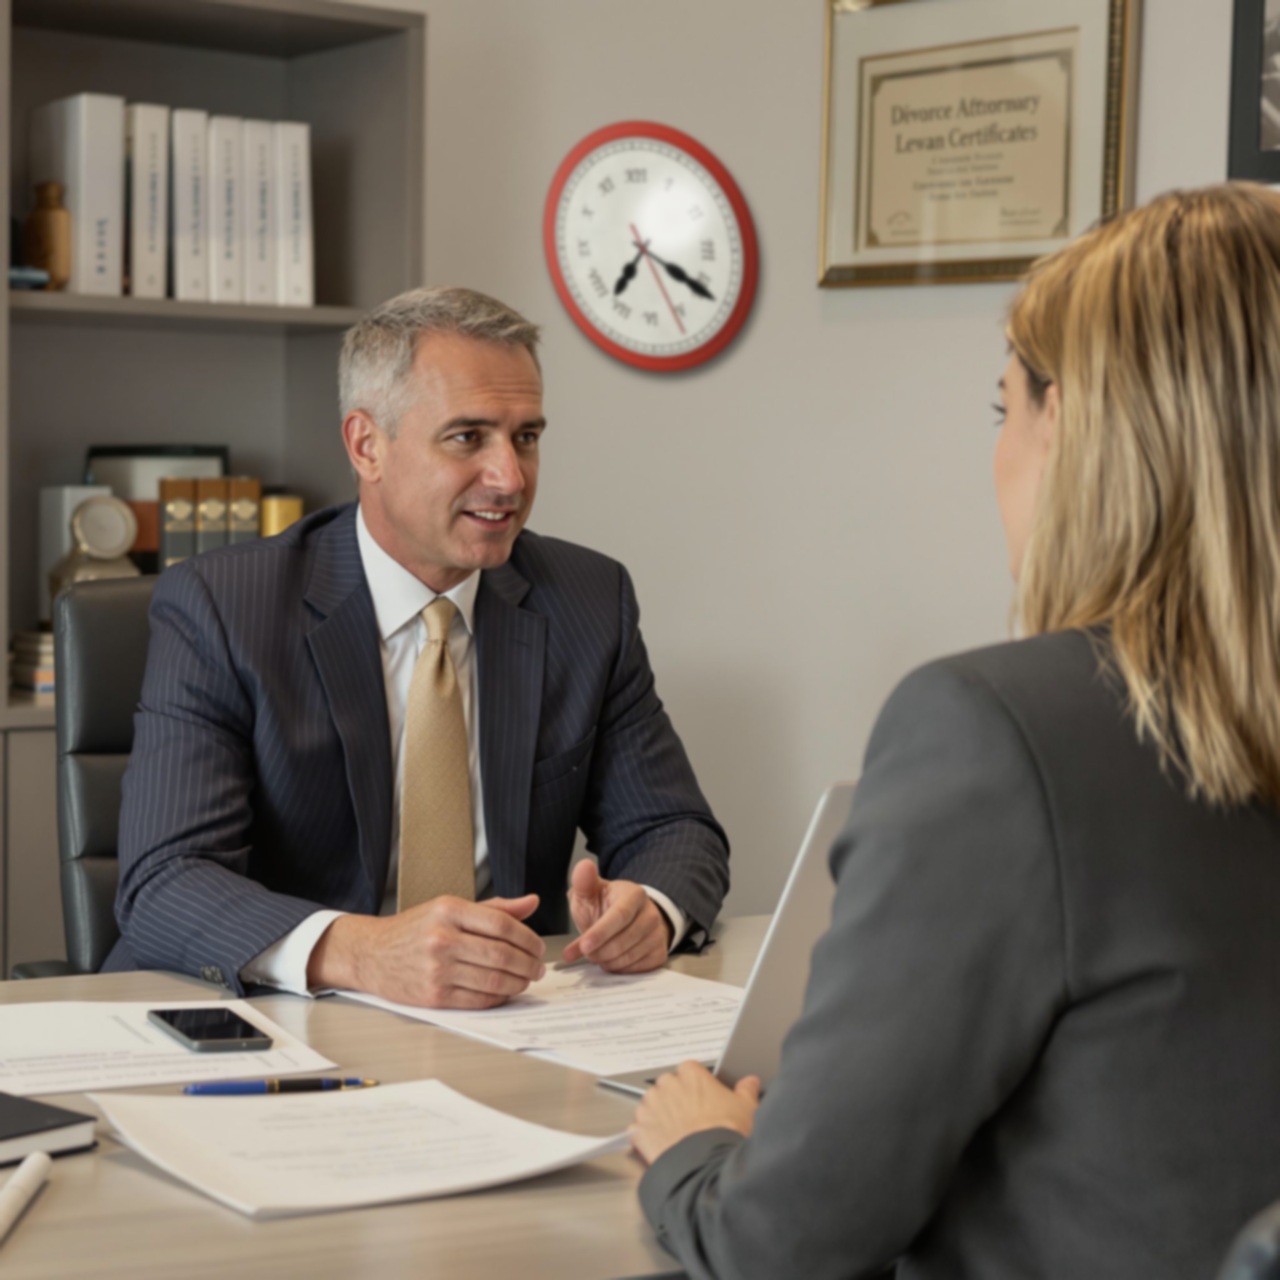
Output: 7h20m26s
